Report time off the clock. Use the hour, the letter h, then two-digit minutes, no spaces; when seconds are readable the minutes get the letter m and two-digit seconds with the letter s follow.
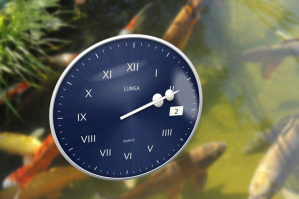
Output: 2h11
